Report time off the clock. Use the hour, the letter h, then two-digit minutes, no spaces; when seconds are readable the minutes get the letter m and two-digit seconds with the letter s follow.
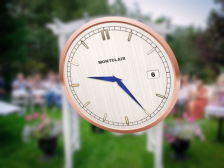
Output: 9h25
